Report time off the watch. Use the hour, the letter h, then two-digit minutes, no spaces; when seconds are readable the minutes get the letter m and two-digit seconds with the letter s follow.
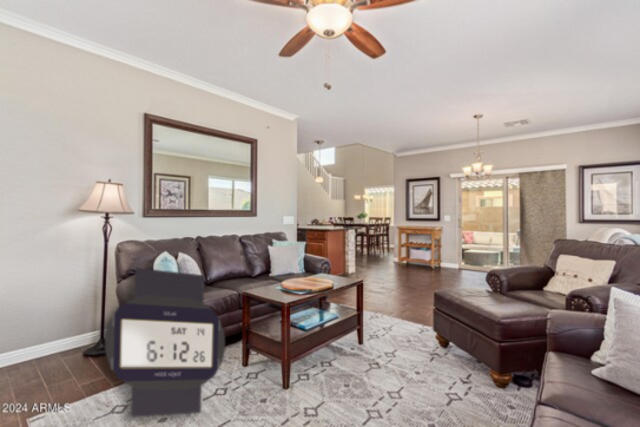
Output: 6h12
